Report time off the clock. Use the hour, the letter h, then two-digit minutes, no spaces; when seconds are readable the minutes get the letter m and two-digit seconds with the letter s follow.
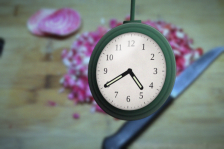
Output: 4h40
